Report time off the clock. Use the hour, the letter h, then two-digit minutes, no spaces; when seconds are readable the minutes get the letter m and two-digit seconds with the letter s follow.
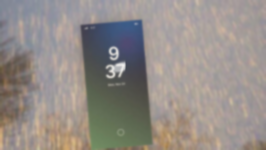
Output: 9h37
